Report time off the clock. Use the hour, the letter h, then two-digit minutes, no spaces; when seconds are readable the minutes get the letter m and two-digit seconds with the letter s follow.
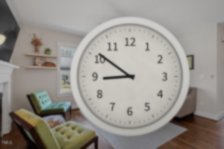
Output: 8h51
